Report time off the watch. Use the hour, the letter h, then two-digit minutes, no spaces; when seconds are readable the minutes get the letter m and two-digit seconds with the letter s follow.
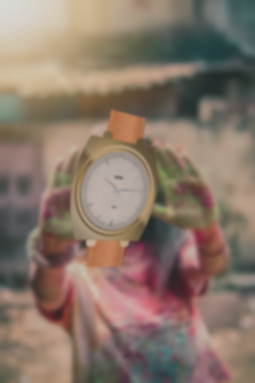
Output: 10h14
